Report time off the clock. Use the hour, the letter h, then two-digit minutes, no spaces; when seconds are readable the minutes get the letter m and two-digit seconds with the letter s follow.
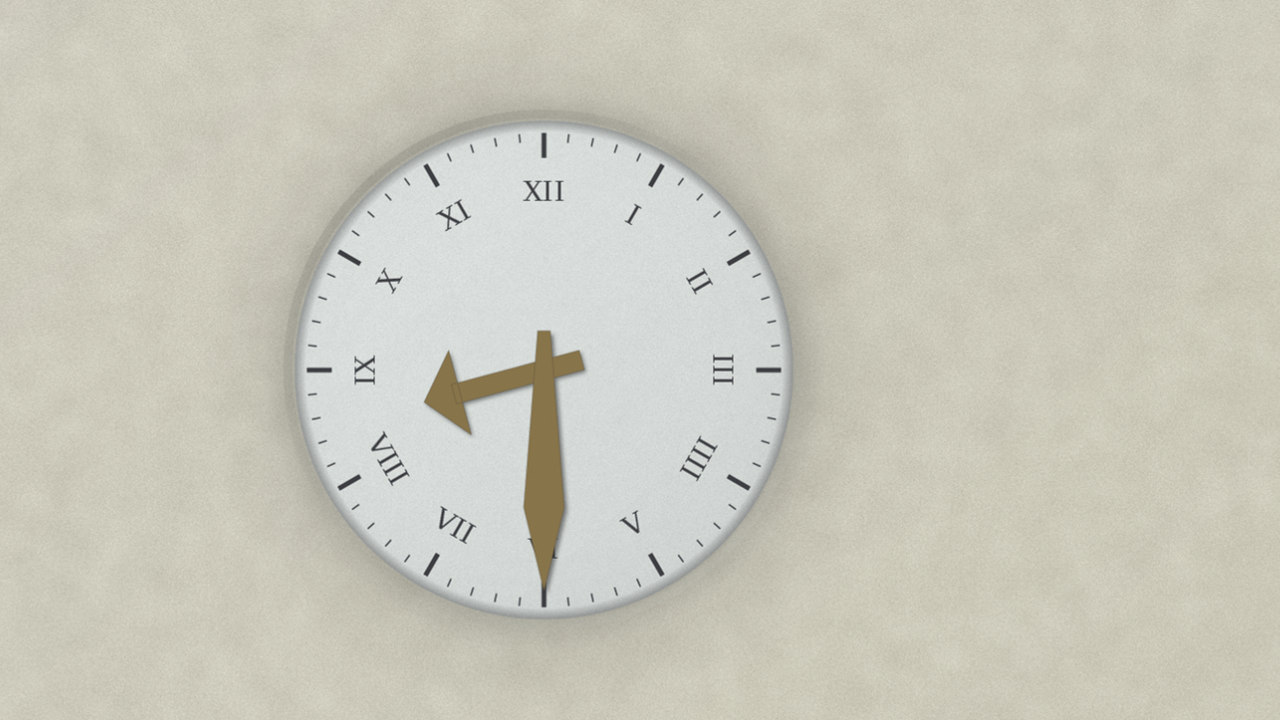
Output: 8h30
